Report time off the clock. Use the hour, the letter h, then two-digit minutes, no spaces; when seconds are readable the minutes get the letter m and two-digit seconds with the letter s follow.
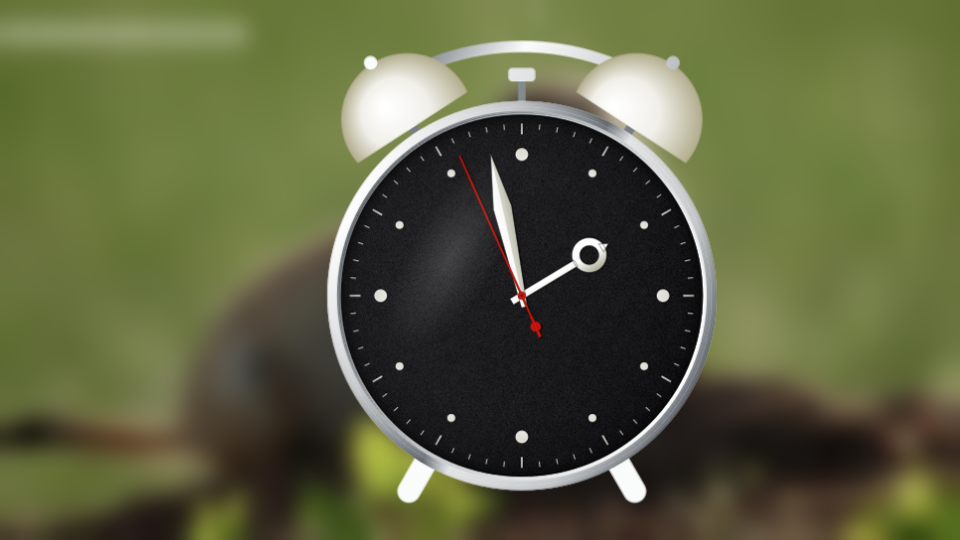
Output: 1h57m56s
